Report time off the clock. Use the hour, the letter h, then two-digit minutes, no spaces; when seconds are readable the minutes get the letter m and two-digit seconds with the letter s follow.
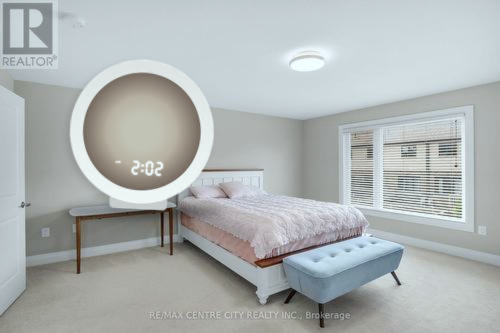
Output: 2h02
